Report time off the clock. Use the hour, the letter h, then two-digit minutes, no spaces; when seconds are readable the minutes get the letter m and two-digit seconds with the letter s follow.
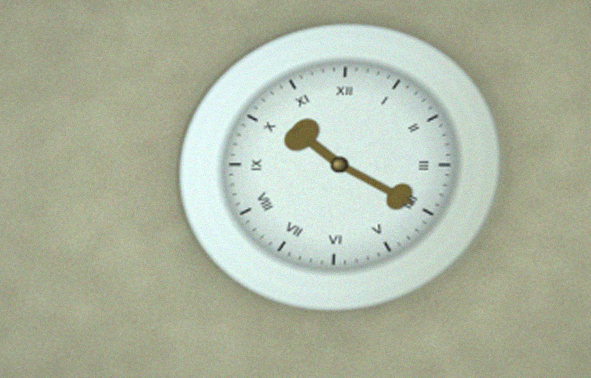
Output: 10h20
